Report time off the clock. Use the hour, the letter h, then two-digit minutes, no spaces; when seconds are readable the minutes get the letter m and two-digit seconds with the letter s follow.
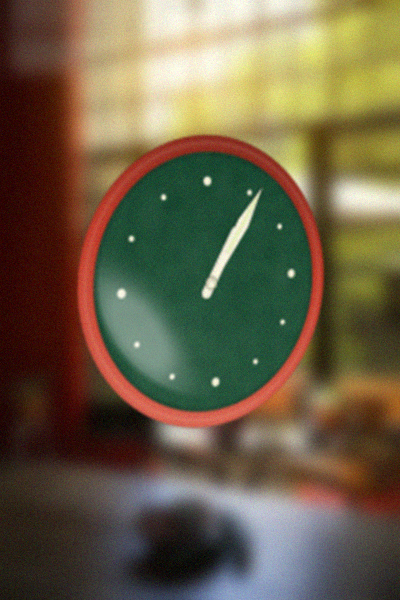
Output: 1h06
